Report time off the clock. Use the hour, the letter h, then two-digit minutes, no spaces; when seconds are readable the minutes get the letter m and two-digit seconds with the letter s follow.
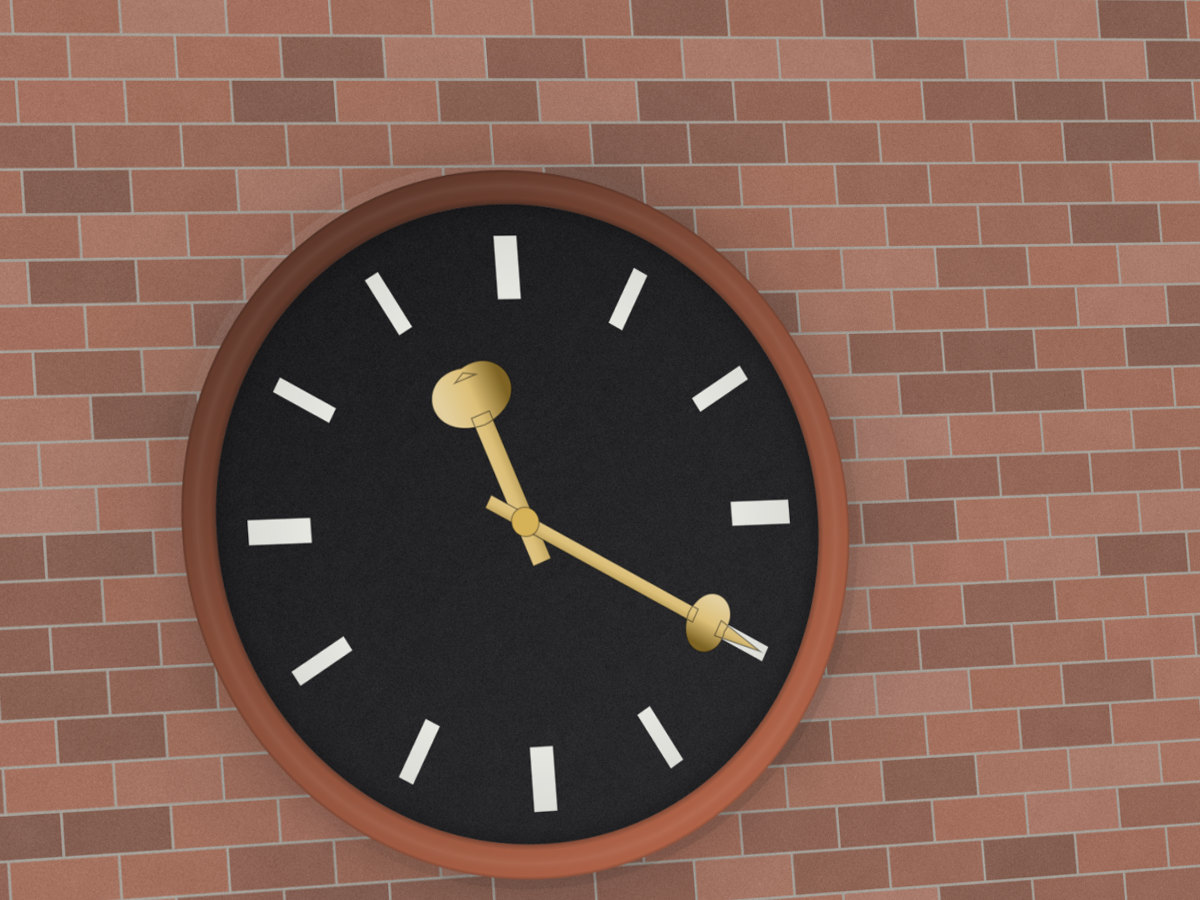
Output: 11h20
